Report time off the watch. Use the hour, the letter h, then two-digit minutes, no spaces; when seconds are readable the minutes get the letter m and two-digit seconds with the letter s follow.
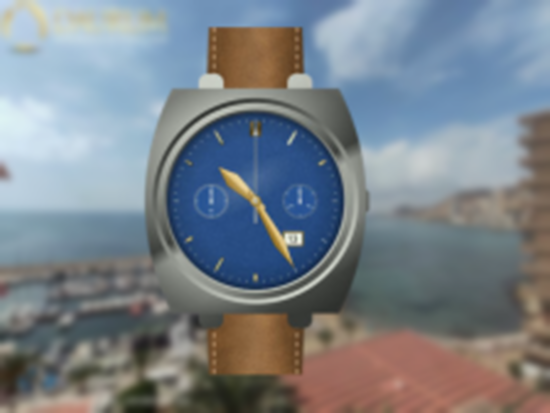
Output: 10h25
